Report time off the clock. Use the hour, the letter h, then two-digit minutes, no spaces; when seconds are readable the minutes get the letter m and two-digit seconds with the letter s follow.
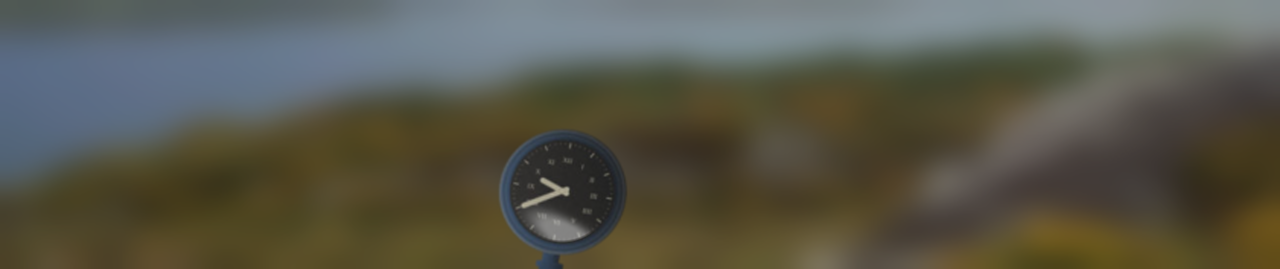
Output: 9h40
